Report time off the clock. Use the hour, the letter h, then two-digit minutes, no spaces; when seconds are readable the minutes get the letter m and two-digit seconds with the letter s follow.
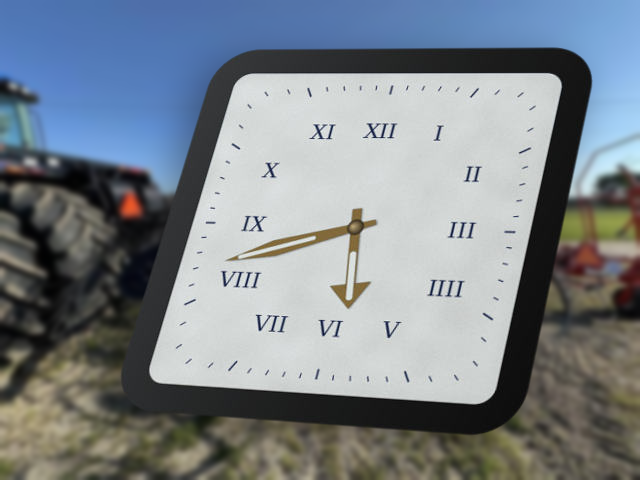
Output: 5h42
